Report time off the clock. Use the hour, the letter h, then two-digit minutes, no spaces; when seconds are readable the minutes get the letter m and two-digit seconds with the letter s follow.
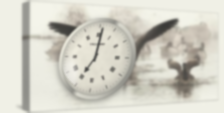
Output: 7h01
